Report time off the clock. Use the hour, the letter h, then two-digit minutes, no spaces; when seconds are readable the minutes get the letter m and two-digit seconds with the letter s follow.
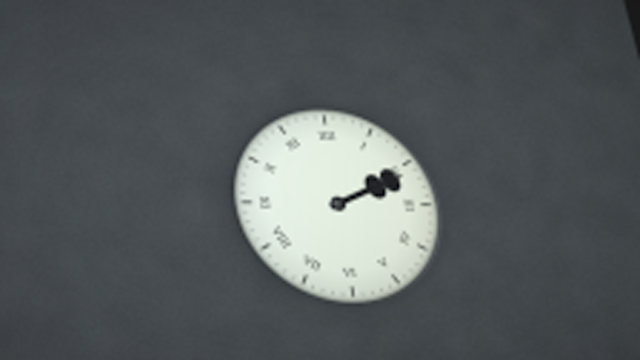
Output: 2h11
